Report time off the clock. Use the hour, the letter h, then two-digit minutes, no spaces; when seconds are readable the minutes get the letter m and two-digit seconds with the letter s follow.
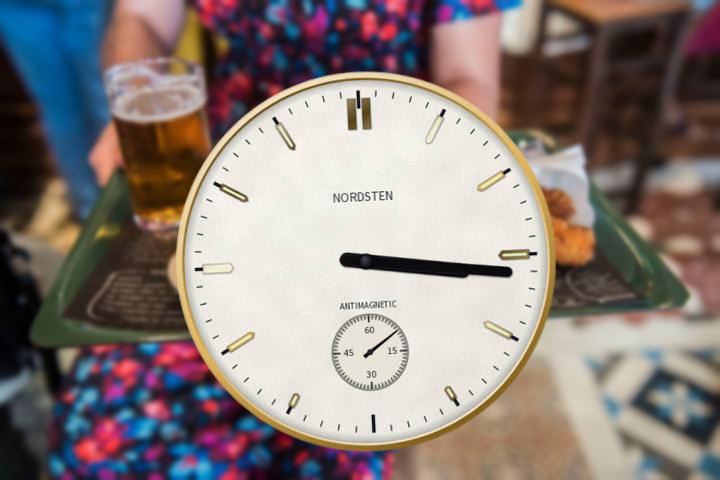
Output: 3h16m09s
